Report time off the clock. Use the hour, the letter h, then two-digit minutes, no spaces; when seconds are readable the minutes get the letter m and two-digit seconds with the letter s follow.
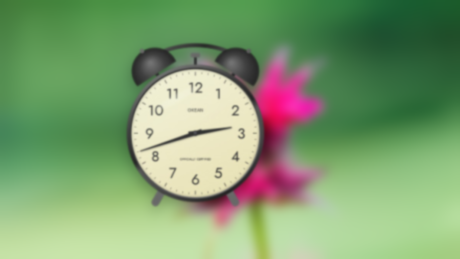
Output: 2h42
